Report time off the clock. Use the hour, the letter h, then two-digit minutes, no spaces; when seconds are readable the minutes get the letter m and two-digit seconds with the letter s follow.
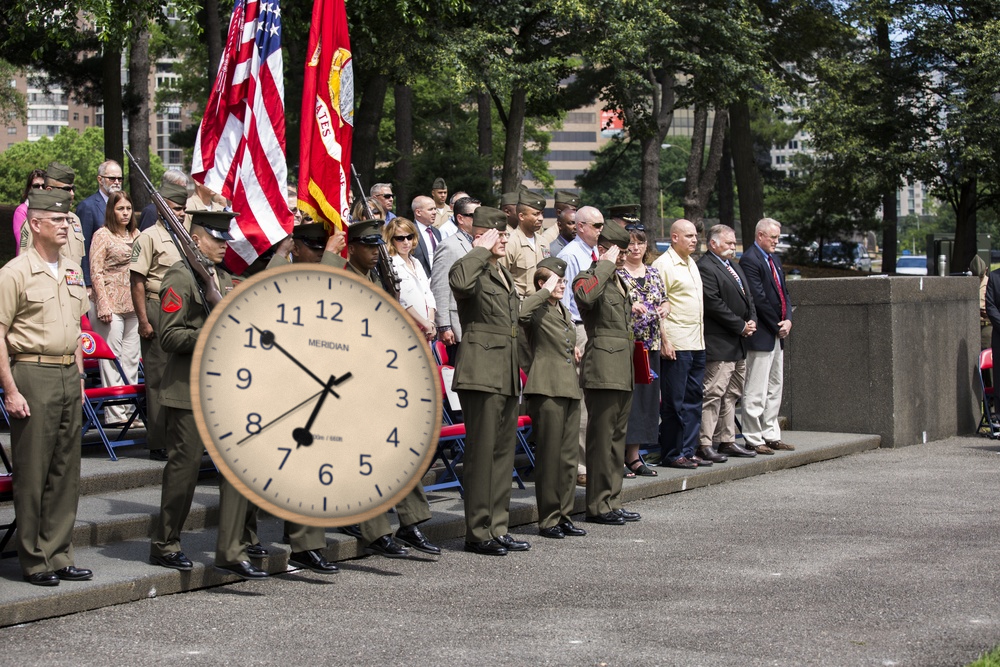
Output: 6h50m39s
